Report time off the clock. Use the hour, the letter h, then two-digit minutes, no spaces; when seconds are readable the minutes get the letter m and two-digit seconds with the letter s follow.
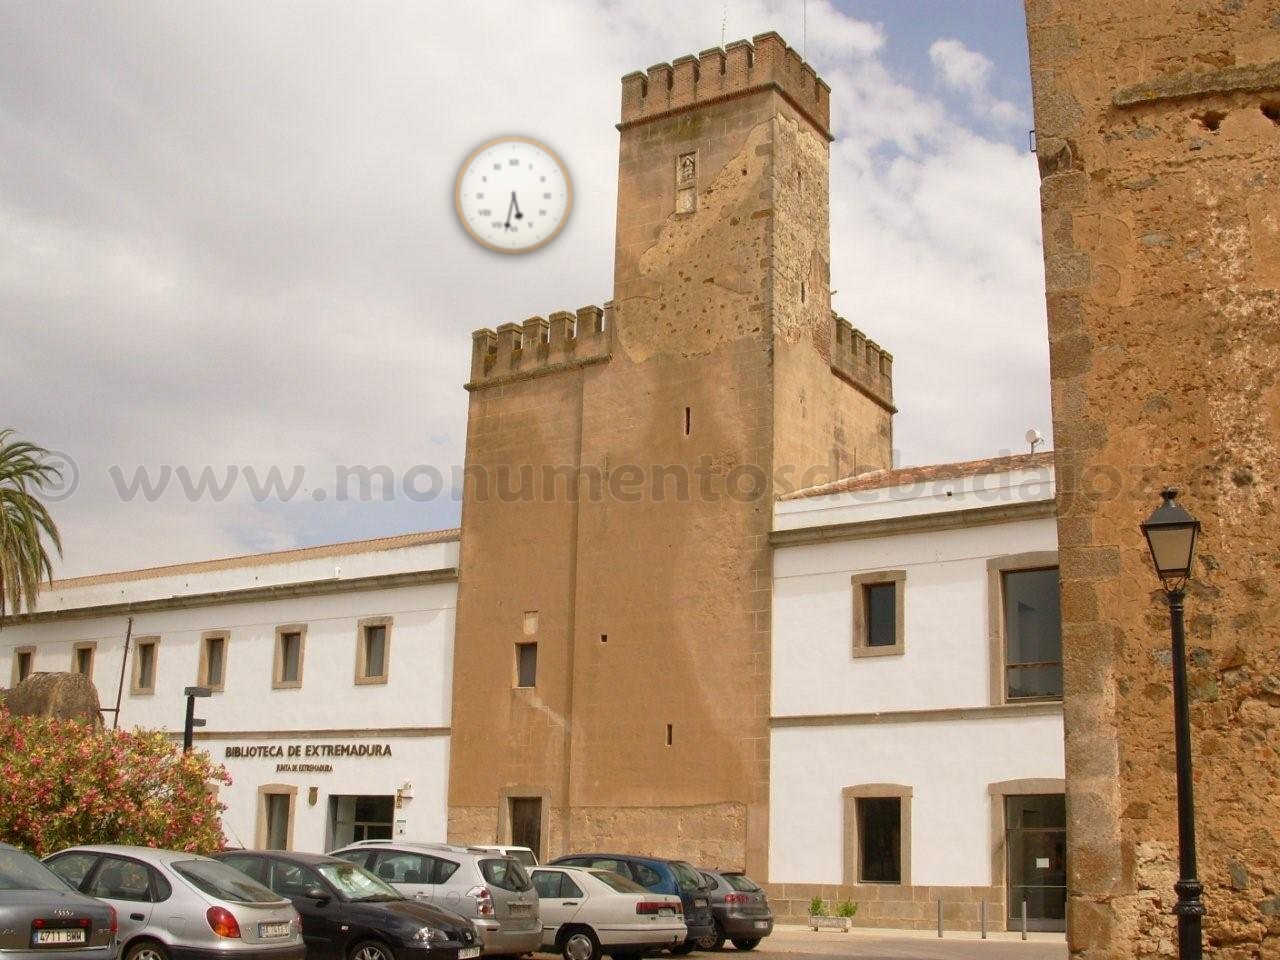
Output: 5h32
